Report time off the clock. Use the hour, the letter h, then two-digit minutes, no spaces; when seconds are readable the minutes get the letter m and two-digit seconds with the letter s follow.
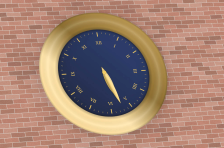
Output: 5h27
